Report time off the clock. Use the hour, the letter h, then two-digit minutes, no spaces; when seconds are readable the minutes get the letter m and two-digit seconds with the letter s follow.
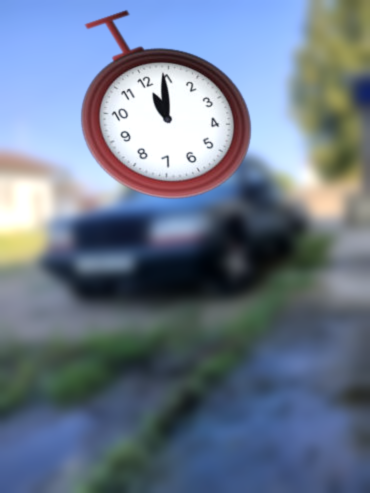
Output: 12h04
